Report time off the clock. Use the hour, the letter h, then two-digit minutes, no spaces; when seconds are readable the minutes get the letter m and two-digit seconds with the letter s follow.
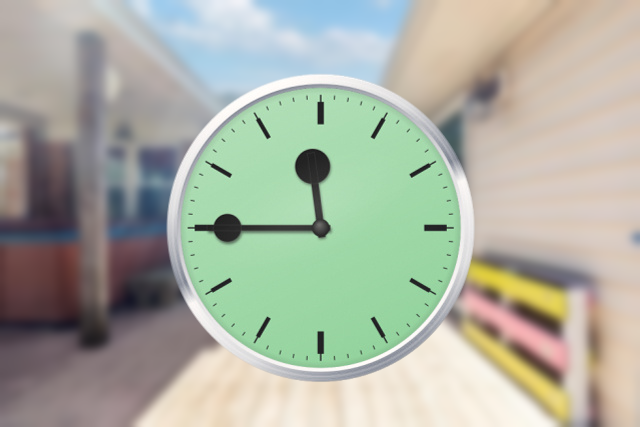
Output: 11h45
